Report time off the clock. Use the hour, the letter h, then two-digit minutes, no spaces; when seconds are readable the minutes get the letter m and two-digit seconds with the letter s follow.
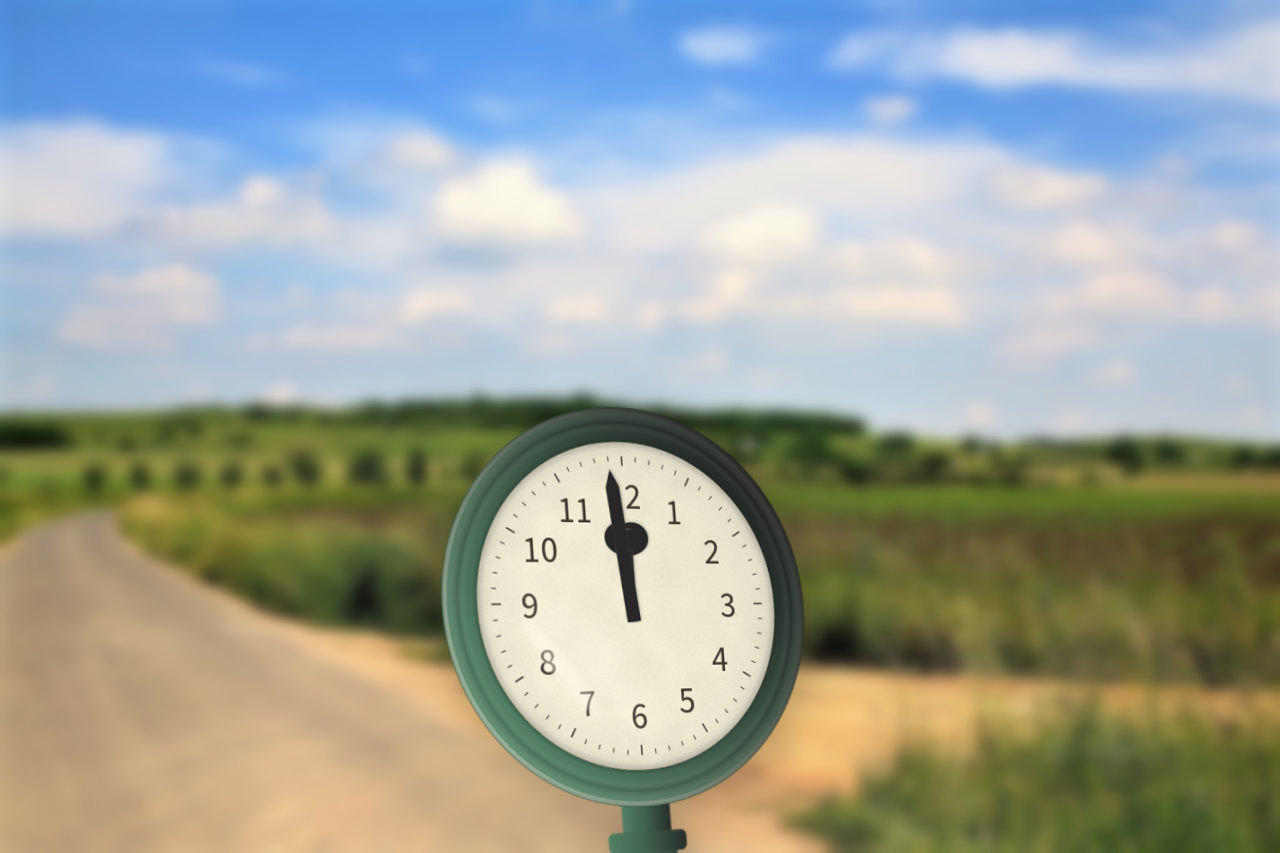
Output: 11h59
